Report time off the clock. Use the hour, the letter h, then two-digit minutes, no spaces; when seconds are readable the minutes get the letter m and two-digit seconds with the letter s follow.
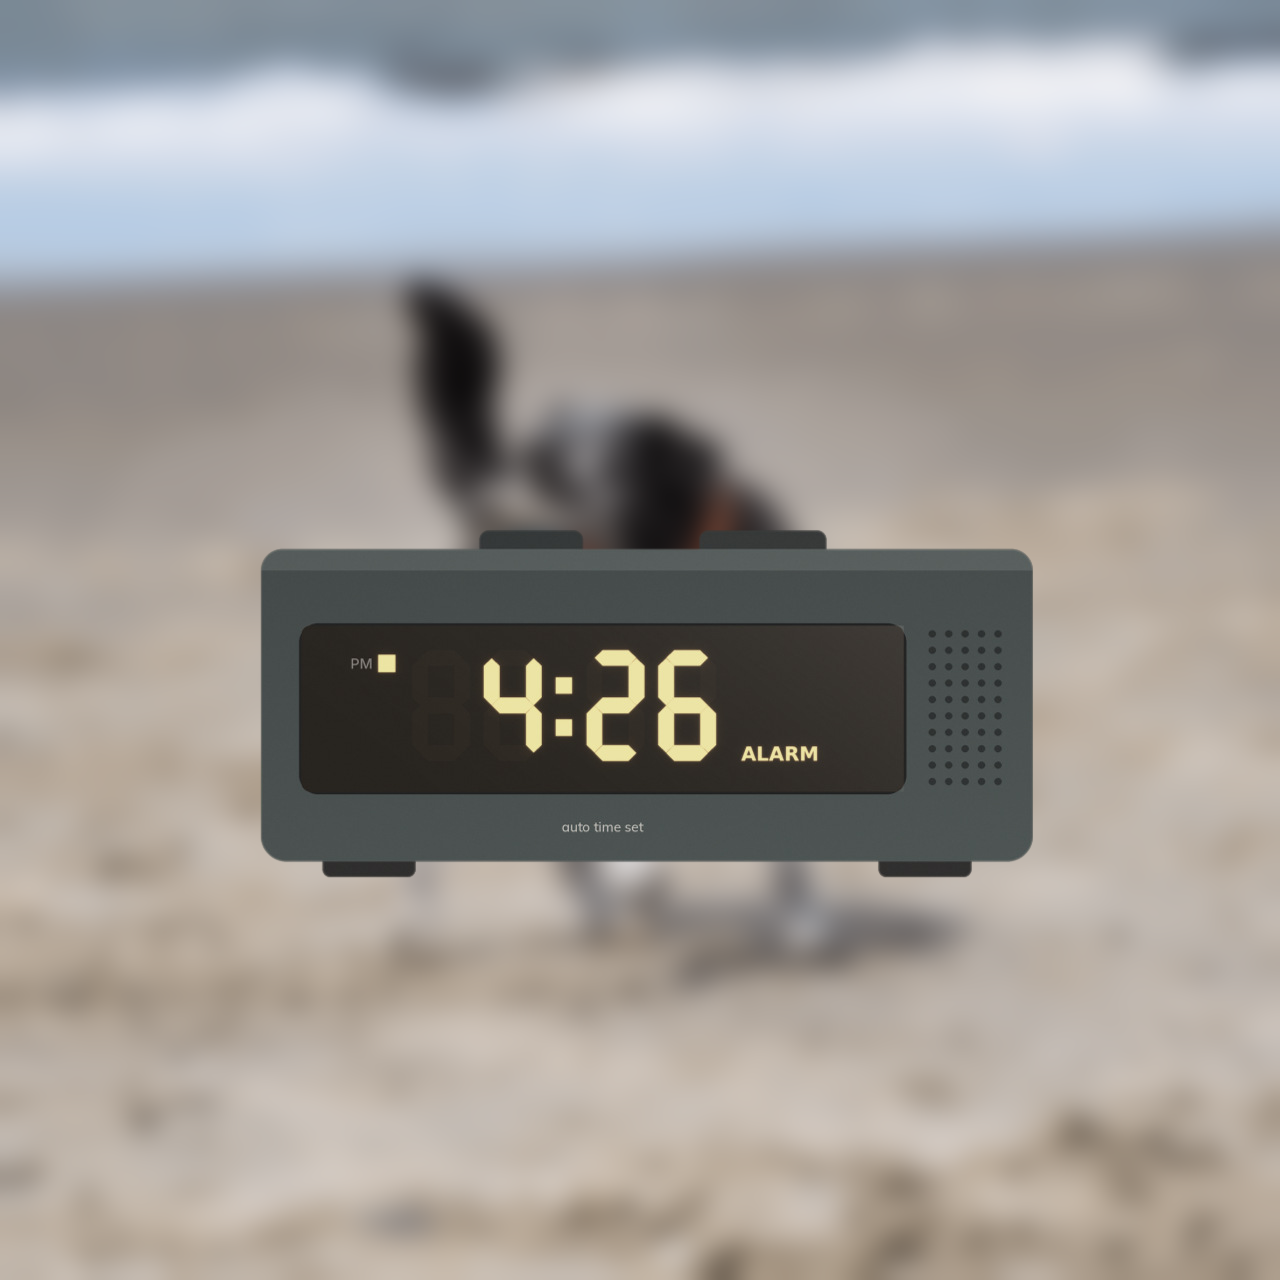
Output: 4h26
